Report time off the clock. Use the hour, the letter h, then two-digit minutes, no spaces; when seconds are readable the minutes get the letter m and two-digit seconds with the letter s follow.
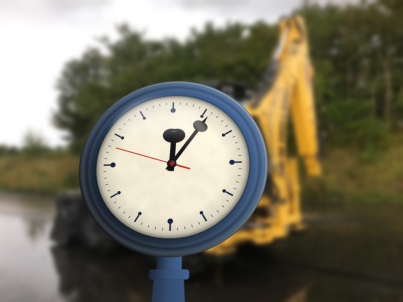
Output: 12h05m48s
